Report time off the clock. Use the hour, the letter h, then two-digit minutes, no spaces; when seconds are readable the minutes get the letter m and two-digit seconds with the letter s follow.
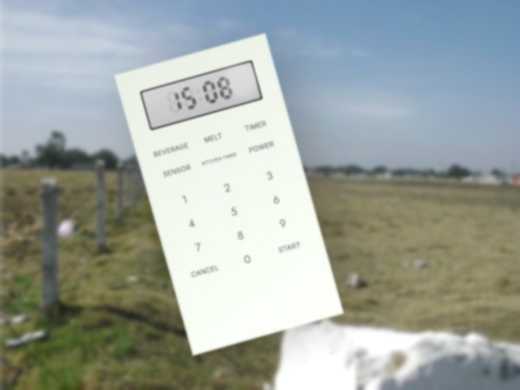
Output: 15h08
